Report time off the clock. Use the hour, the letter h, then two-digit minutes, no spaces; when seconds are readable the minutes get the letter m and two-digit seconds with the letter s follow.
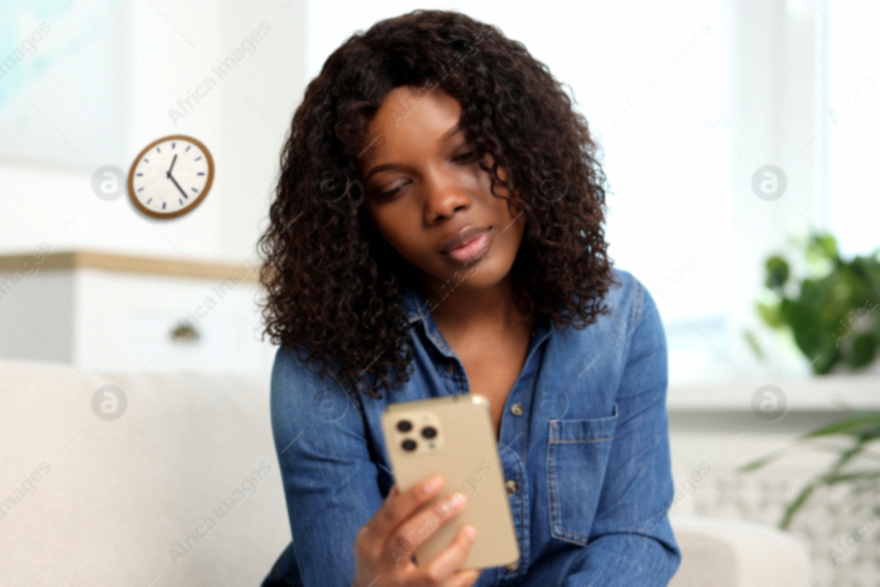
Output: 12h23
